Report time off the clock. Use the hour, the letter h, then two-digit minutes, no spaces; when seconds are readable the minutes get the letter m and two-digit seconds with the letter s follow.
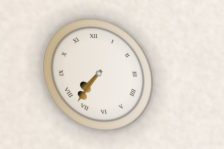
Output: 7h37
